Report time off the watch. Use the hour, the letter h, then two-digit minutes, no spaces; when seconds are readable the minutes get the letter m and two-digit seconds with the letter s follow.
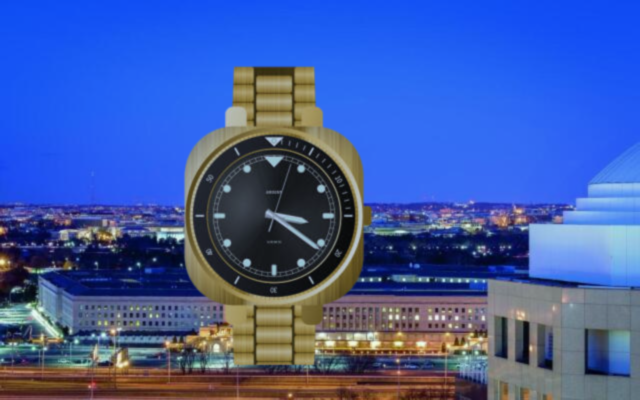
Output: 3h21m03s
